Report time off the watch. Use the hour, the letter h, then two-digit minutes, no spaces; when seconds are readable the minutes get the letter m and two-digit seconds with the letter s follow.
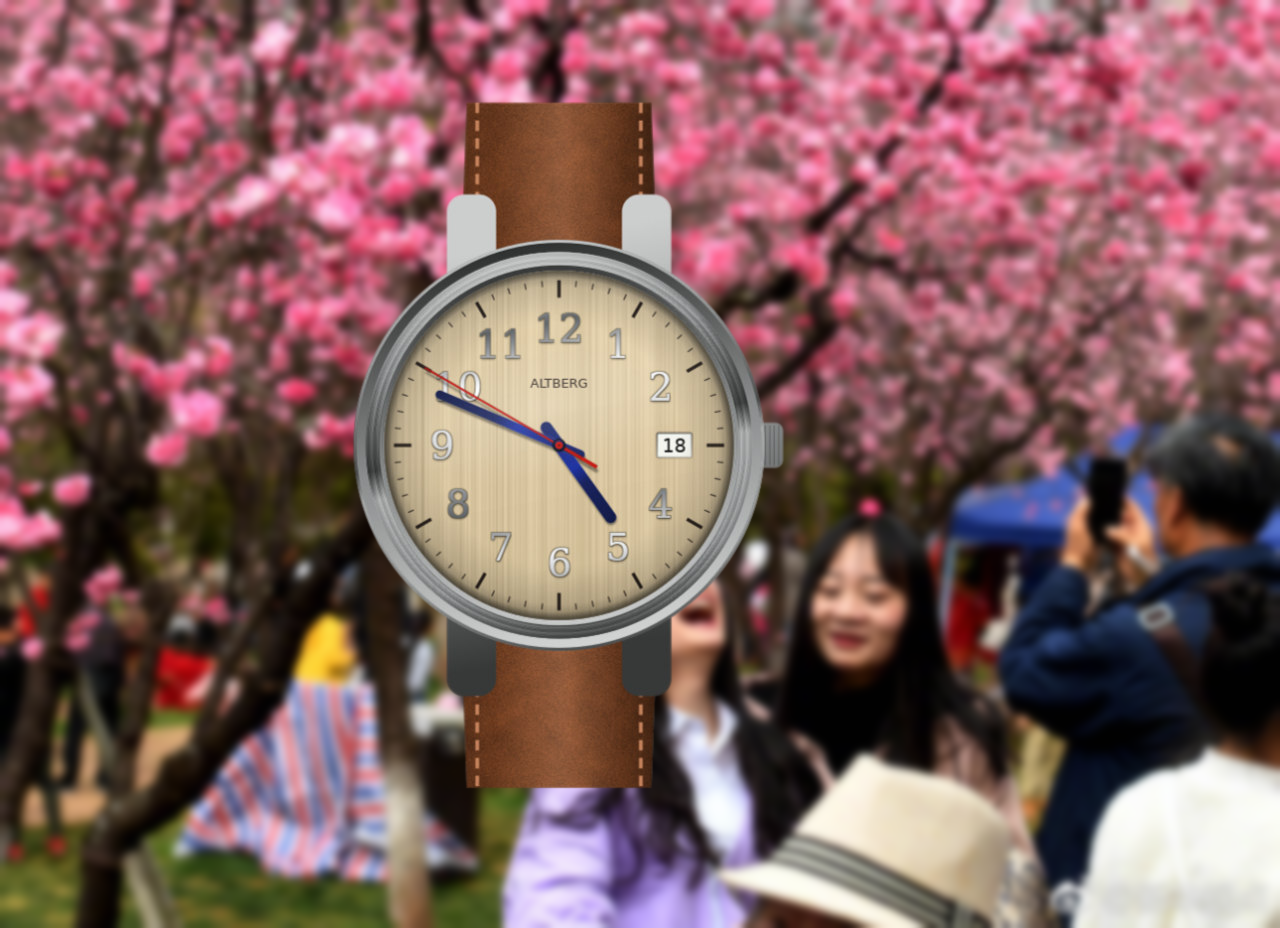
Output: 4h48m50s
